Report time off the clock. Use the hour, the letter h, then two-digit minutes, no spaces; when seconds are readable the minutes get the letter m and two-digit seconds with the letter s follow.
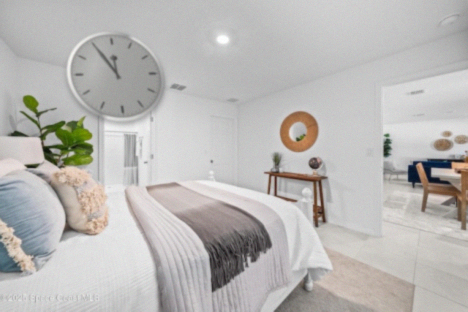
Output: 11h55
